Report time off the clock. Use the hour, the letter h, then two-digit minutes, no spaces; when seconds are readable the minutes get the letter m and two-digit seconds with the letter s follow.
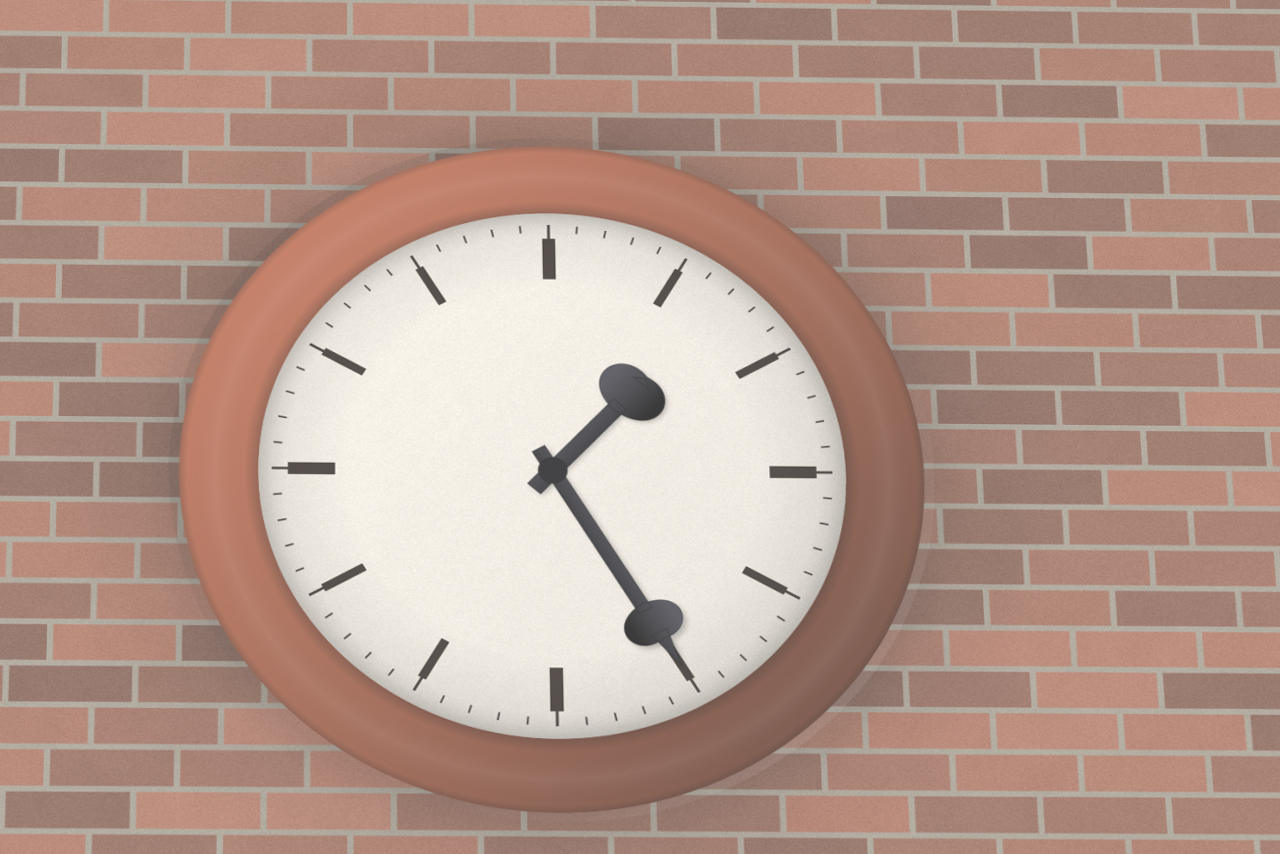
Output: 1h25
